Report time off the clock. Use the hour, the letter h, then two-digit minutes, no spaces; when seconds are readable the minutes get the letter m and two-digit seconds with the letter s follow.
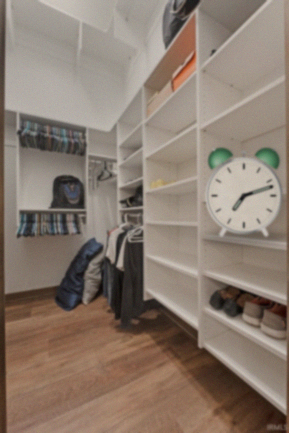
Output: 7h12
